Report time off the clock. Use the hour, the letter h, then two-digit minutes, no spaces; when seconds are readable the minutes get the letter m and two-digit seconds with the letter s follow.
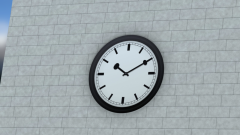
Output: 10h10
